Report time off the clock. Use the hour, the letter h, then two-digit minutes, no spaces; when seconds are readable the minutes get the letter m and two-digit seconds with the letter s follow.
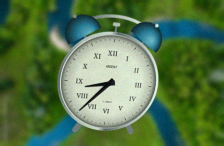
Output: 8h37
